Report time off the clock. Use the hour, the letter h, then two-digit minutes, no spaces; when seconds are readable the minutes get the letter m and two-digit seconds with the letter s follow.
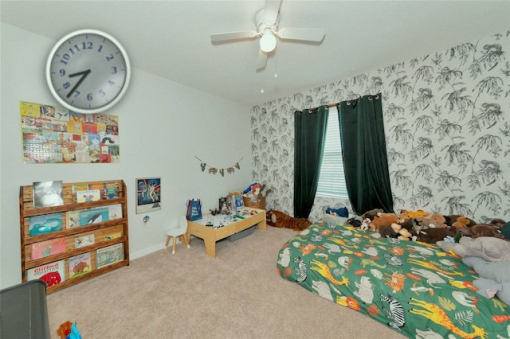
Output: 8h37
